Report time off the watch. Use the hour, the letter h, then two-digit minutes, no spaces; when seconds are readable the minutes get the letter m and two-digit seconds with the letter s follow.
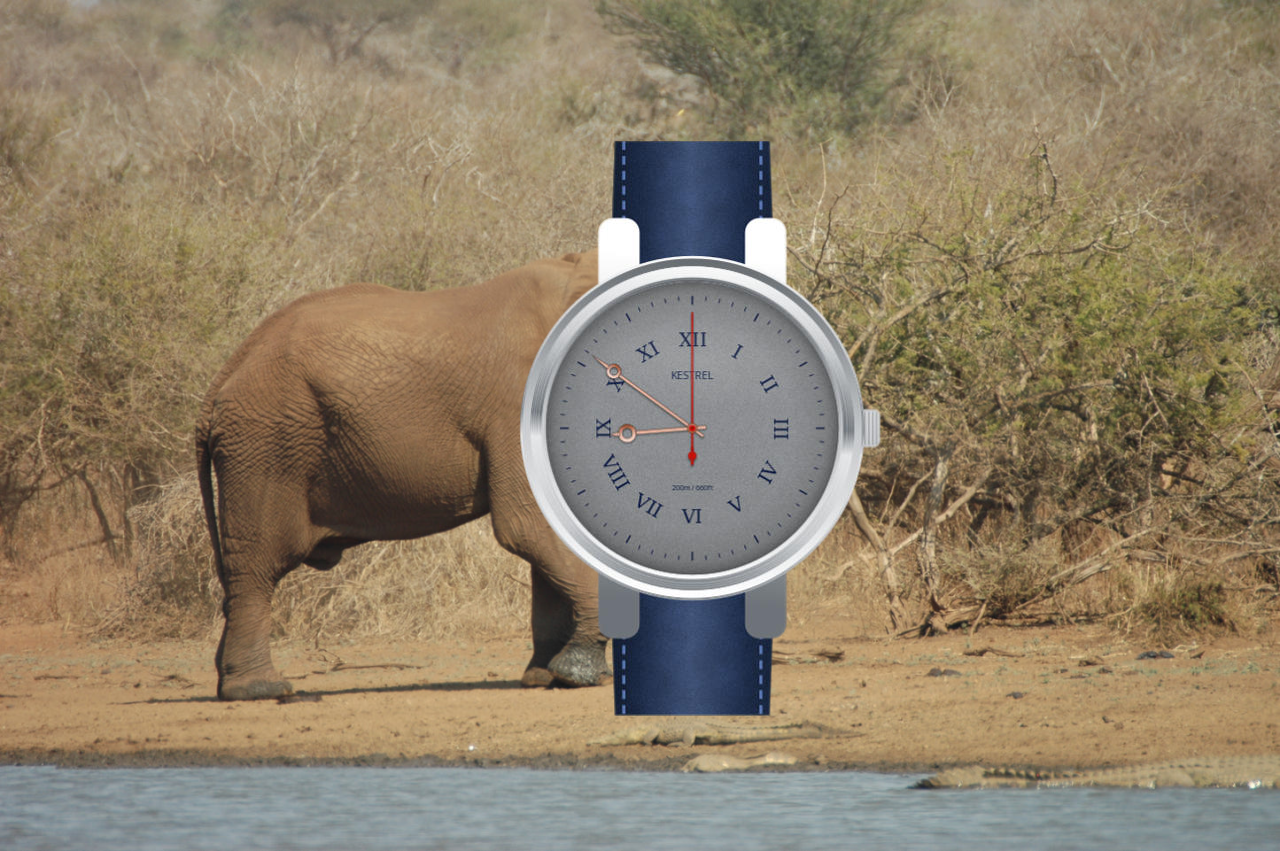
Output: 8h51m00s
